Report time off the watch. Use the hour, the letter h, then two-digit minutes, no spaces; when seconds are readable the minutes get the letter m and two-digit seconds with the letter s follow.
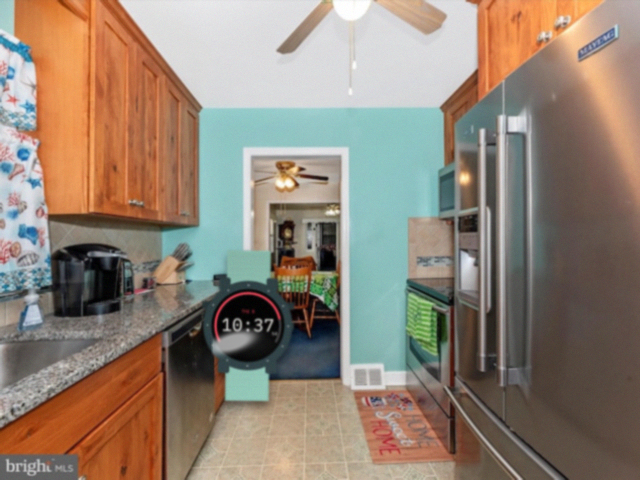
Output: 10h37
